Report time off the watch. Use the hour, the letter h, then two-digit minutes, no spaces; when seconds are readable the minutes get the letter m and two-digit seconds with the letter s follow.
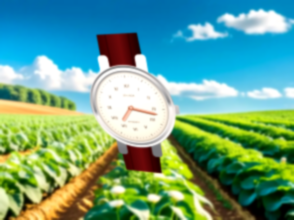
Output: 7h17
